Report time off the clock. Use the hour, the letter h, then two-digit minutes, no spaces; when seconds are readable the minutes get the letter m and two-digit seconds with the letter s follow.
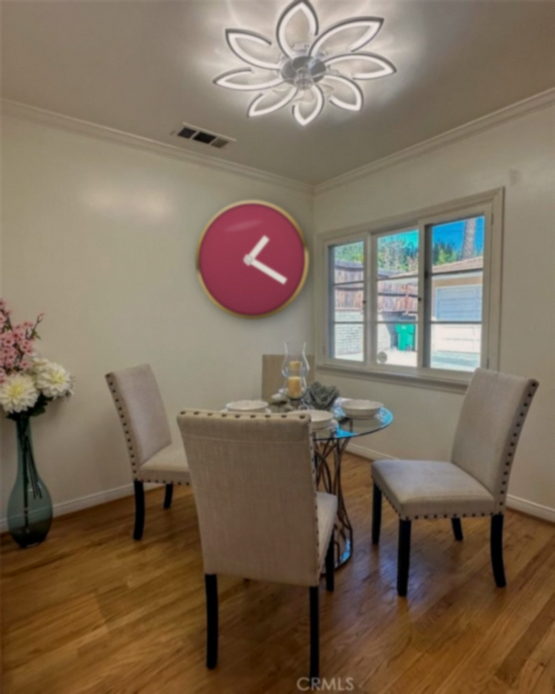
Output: 1h20
